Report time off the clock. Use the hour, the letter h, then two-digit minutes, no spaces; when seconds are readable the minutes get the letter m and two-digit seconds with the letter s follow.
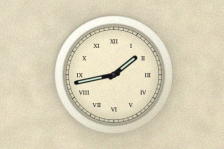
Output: 1h43
